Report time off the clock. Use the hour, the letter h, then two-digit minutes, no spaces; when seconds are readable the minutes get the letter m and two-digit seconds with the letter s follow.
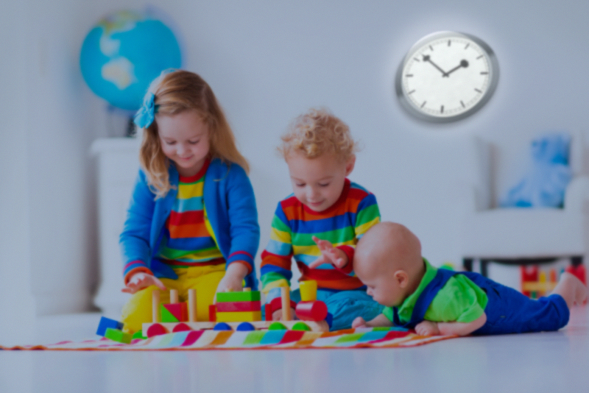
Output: 1h52
